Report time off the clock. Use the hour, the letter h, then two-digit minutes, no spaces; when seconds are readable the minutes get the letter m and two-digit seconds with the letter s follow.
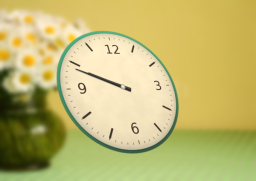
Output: 9h49
